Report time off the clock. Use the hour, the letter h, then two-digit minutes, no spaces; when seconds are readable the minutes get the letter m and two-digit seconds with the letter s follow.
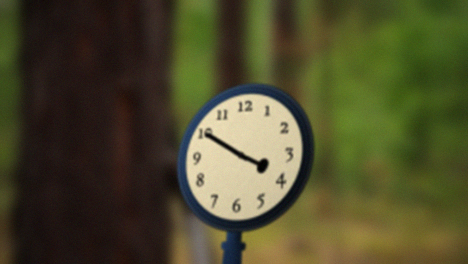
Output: 3h50
